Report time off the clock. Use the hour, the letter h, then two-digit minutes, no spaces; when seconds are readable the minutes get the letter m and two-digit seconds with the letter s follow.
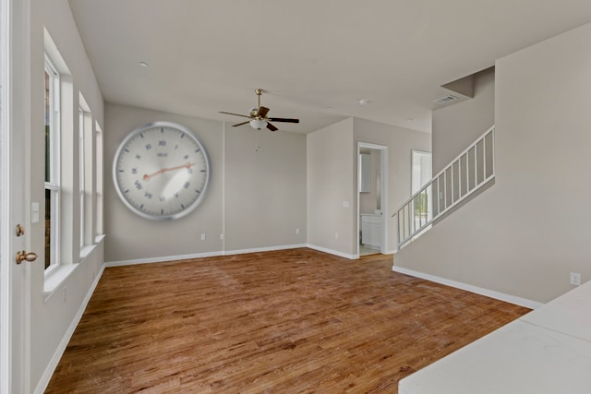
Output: 8h13
